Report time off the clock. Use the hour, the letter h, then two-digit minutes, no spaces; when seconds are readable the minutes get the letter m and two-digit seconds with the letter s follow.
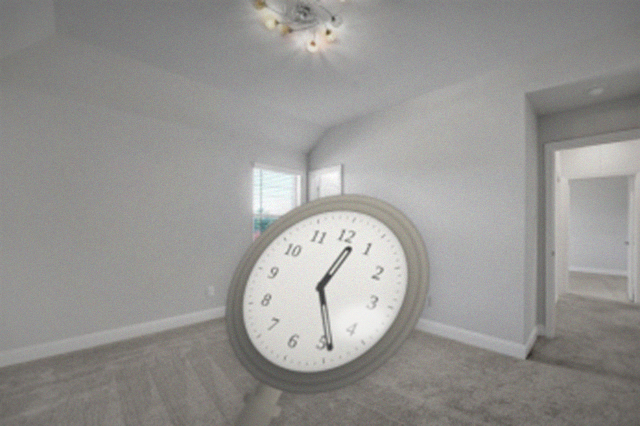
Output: 12h24
